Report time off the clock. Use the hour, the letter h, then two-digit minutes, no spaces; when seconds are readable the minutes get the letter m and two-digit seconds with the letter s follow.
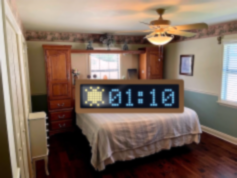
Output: 1h10
